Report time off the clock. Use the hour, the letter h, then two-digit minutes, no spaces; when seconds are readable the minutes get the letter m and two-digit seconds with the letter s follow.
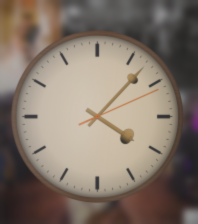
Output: 4h07m11s
